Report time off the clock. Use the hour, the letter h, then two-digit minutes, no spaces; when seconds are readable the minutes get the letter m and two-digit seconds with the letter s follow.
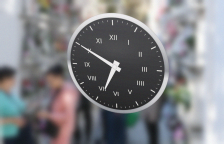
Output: 6h50
